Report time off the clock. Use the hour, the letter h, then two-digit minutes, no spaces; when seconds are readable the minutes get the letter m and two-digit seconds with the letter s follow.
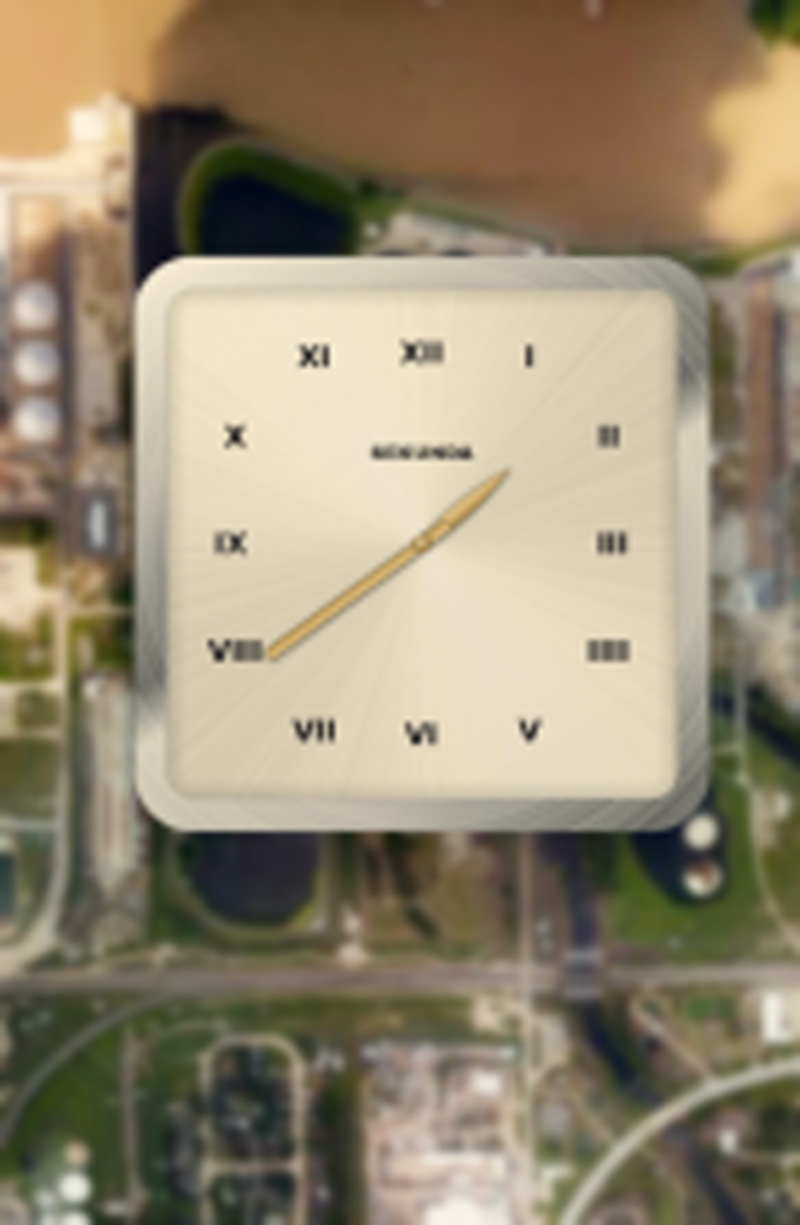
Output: 1h39
